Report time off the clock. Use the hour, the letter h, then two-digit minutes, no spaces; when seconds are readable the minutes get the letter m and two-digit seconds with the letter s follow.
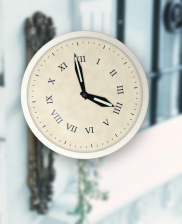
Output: 3h59
